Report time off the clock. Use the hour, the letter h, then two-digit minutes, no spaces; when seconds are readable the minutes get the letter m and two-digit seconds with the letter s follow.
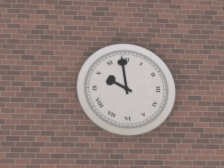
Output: 9h59
